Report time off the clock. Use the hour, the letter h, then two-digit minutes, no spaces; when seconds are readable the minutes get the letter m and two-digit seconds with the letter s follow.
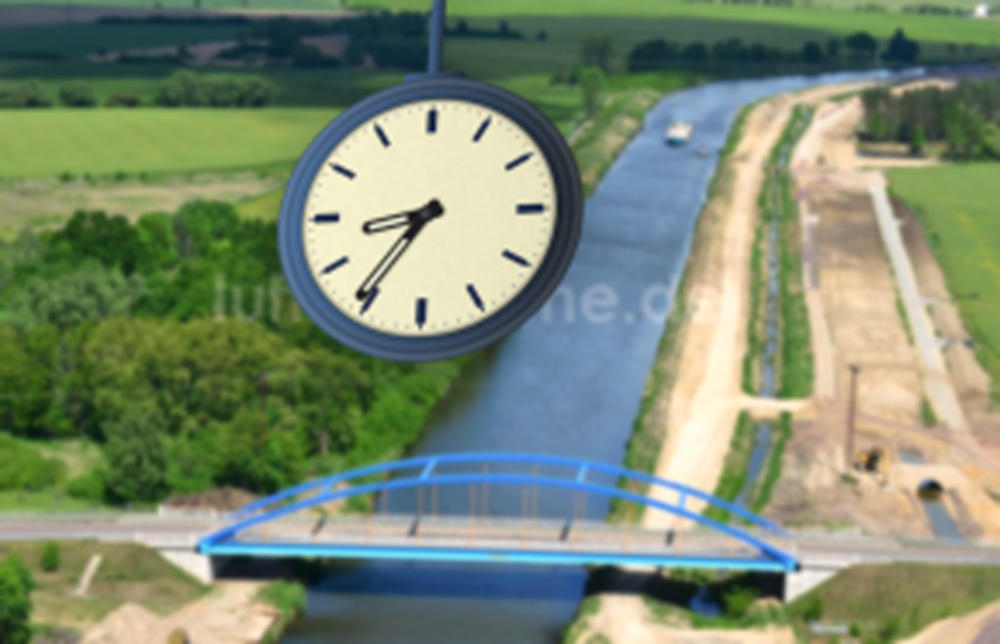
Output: 8h36
